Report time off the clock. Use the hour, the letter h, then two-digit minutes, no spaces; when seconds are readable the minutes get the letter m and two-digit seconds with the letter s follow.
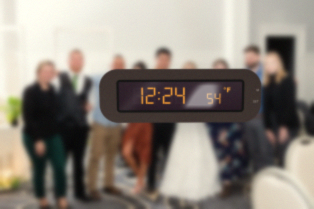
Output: 12h24
